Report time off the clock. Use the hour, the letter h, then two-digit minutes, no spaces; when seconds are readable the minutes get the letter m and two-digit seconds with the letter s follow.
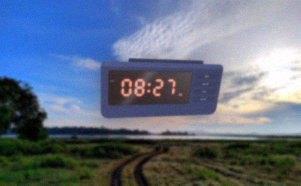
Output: 8h27
